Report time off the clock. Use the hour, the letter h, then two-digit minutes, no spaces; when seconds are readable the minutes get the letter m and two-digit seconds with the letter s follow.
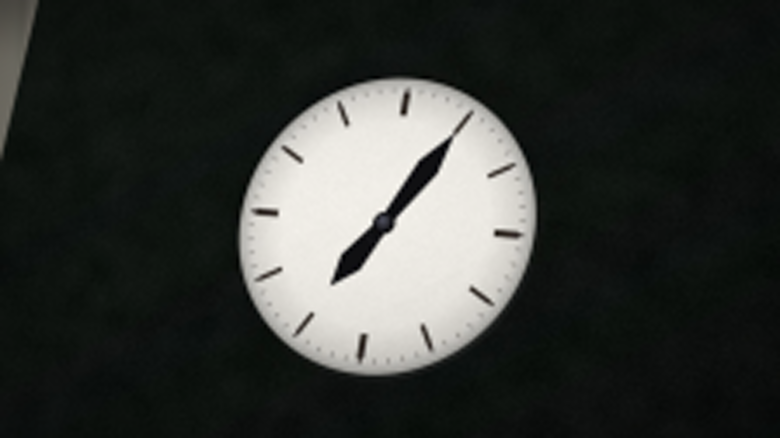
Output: 7h05
